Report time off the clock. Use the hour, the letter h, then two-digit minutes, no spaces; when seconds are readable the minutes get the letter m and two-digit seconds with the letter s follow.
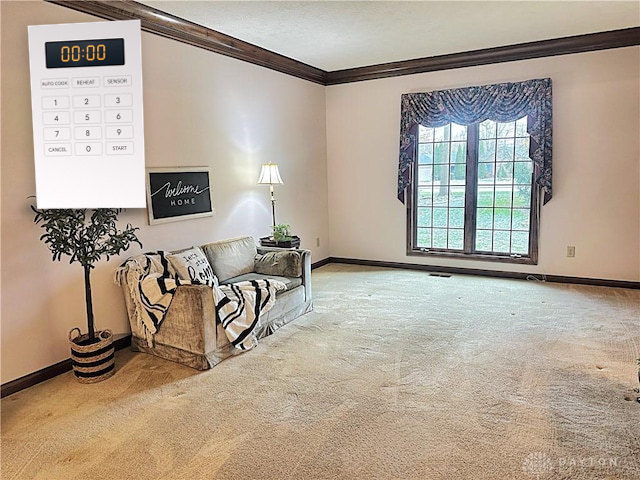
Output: 0h00
